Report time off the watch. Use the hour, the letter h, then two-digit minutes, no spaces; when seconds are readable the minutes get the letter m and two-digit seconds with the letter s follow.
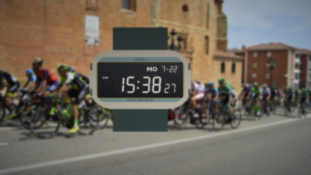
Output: 15h38m27s
